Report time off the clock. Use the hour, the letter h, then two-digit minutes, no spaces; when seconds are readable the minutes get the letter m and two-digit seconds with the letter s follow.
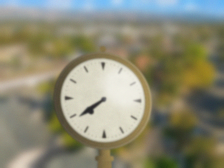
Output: 7h39
